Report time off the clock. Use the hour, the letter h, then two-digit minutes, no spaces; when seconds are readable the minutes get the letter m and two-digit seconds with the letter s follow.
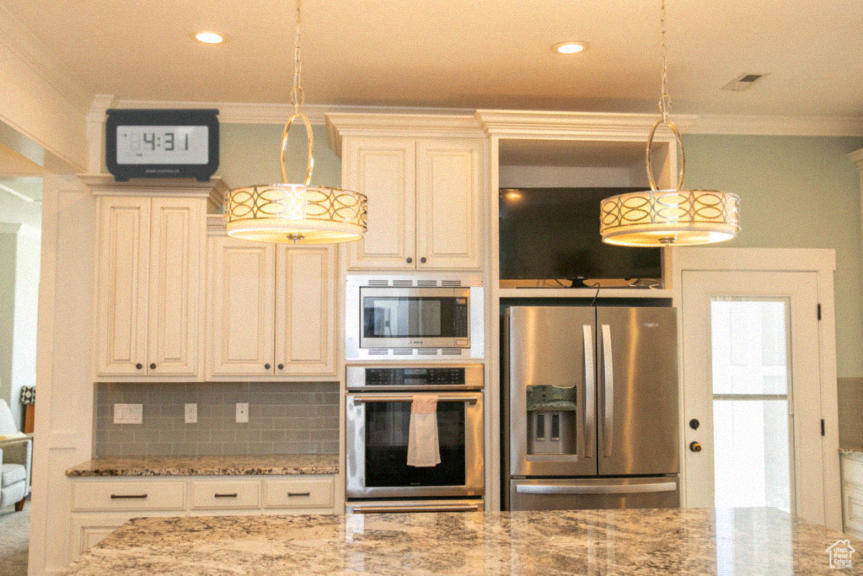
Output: 4h31
